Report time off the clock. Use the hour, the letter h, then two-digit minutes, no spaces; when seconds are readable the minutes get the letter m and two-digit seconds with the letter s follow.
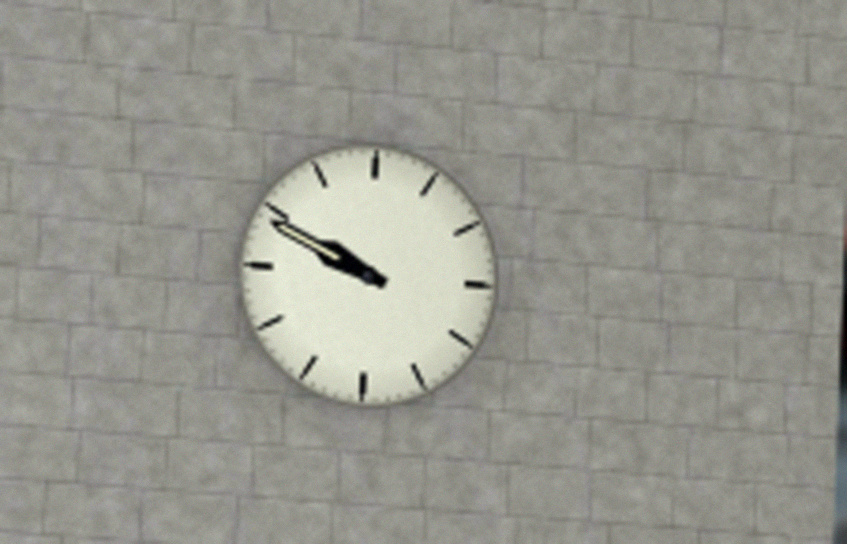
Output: 9h49
